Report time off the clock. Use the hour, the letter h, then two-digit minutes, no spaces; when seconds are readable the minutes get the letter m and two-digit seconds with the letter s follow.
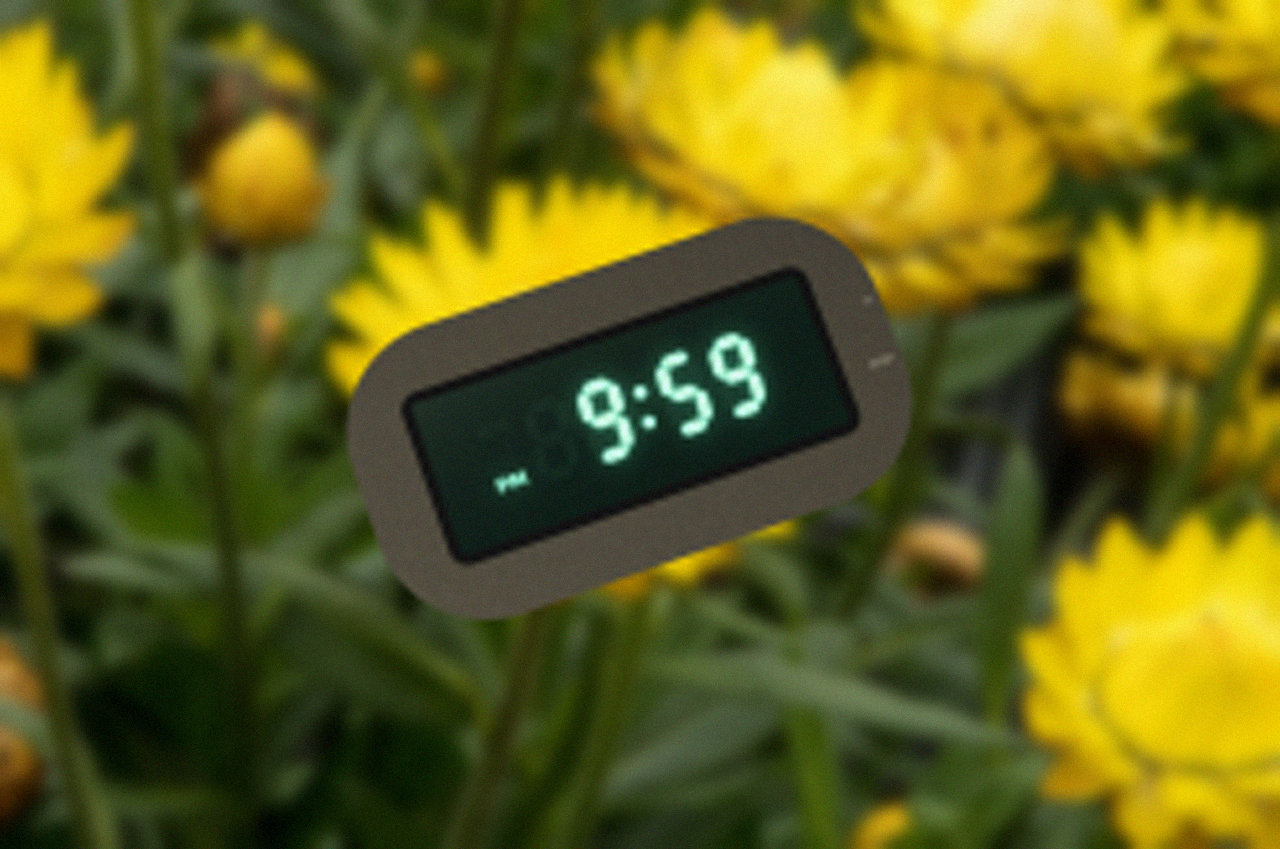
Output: 9h59
